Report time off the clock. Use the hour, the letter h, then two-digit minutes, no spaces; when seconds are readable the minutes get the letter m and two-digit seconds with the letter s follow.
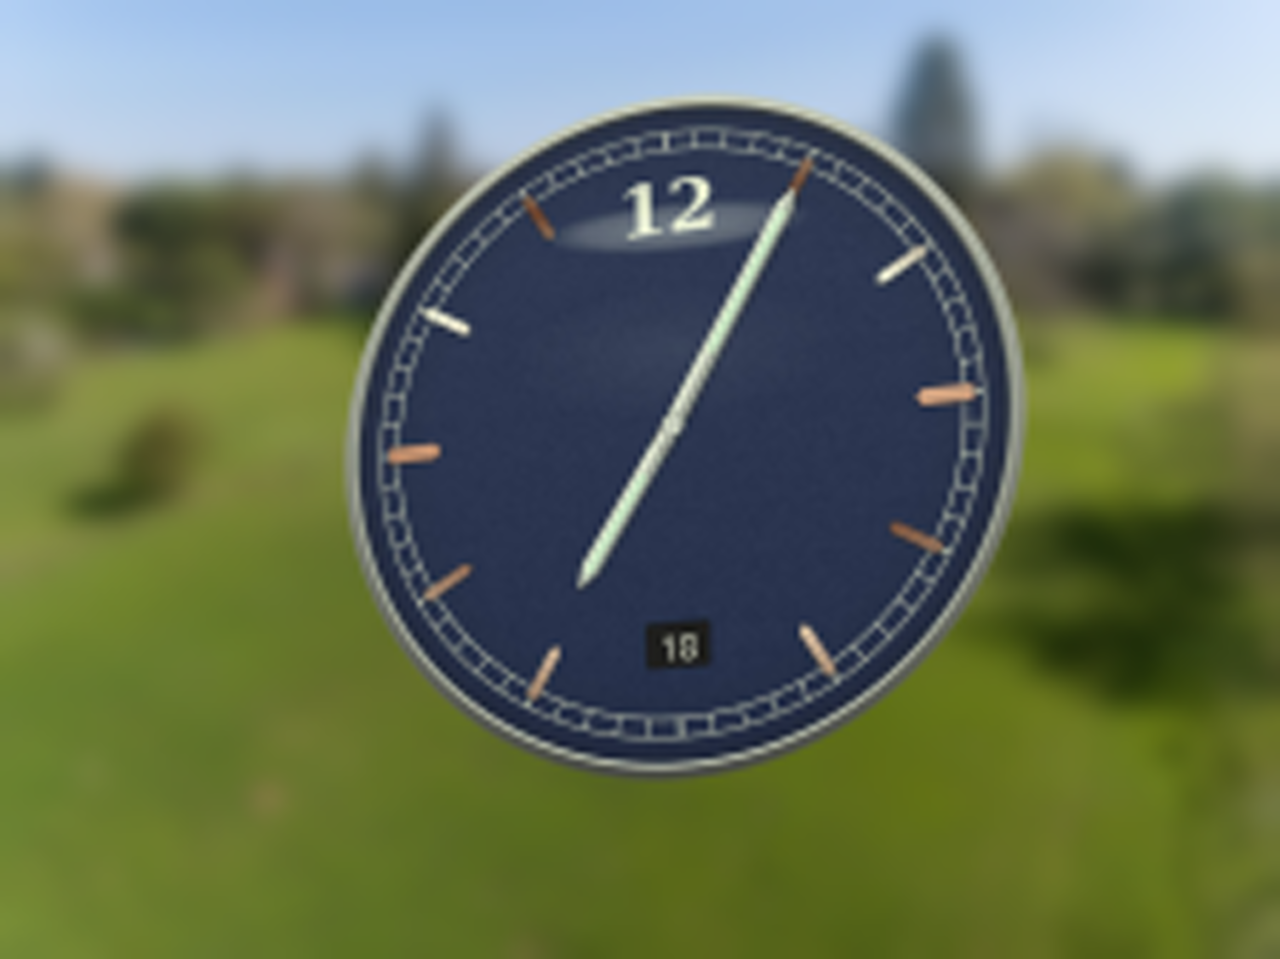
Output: 7h05
